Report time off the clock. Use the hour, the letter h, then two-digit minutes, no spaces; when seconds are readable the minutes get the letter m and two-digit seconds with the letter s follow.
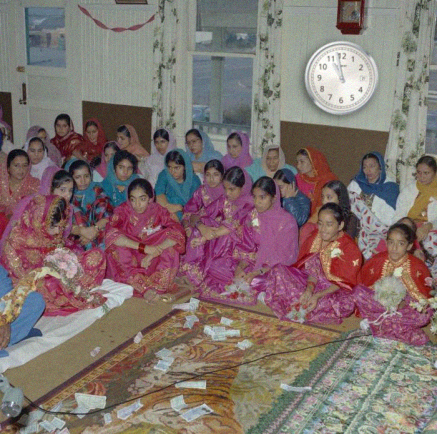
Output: 10h58
